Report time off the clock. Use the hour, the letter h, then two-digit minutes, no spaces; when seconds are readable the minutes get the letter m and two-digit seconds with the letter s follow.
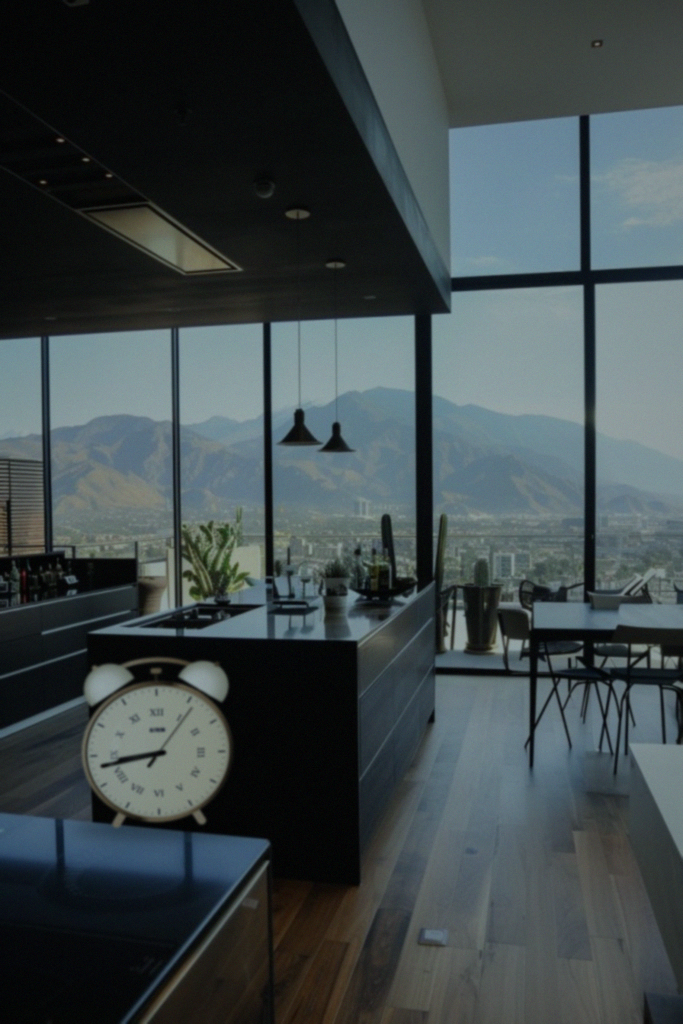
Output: 8h43m06s
